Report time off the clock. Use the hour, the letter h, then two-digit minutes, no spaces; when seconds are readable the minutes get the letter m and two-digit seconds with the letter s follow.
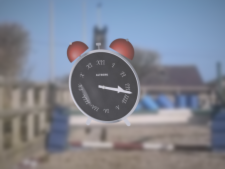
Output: 3h17
